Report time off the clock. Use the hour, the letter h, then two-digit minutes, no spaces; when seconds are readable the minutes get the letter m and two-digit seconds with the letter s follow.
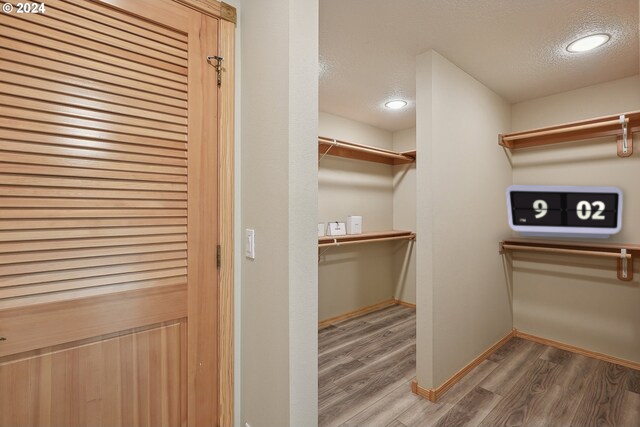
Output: 9h02
